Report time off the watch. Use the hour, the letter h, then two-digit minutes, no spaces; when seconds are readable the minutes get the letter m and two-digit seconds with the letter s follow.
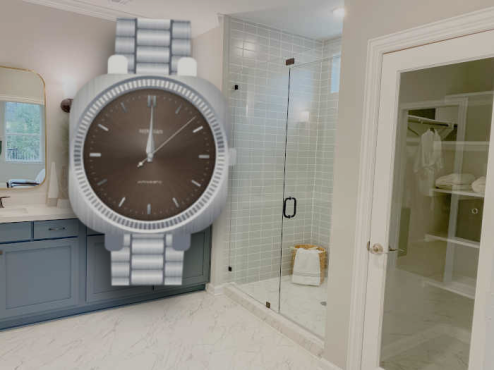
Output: 12h00m08s
